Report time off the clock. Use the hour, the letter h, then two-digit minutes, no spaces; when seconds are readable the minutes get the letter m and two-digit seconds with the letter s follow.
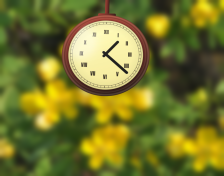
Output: 1h22
